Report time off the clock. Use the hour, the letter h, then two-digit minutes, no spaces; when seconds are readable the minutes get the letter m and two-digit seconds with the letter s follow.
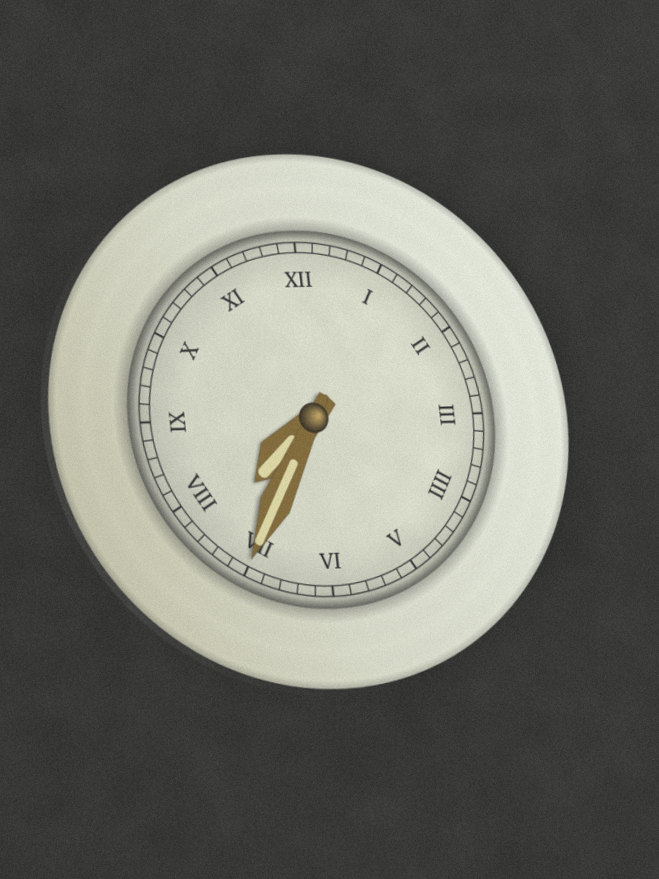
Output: 7h35
